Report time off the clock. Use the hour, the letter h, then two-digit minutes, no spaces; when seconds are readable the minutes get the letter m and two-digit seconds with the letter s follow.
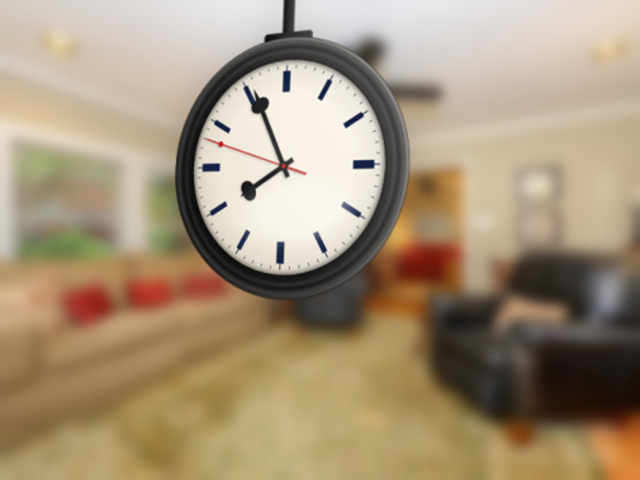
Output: 7h55m48s
